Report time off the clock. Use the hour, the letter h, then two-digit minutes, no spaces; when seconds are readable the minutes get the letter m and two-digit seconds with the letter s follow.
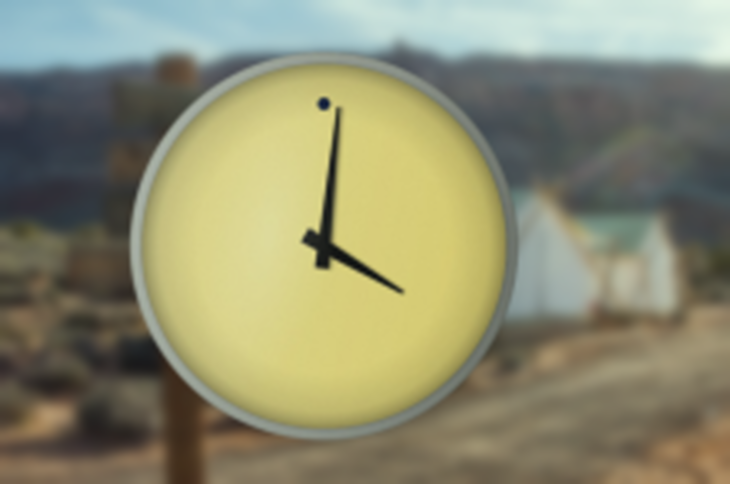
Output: 4h01
